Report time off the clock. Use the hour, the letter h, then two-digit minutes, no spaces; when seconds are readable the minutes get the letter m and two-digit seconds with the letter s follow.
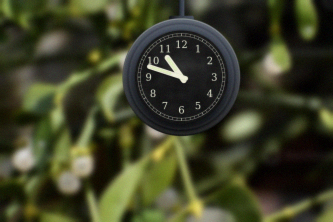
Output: 10h48
